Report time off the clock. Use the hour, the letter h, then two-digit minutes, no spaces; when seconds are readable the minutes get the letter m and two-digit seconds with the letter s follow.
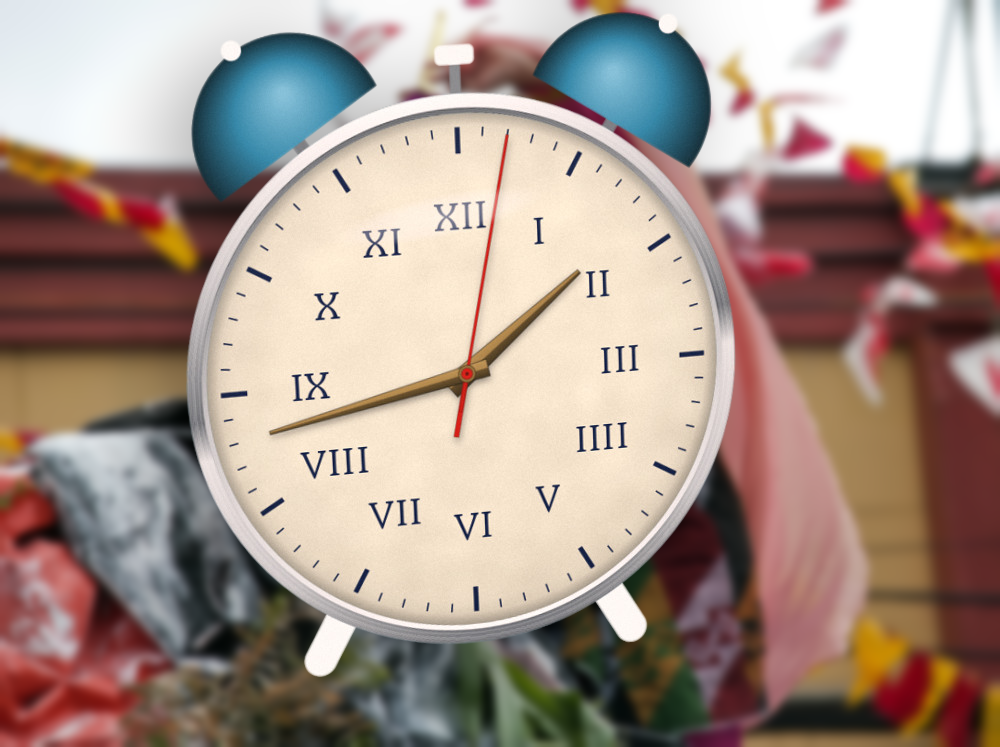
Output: 1h43m02s
